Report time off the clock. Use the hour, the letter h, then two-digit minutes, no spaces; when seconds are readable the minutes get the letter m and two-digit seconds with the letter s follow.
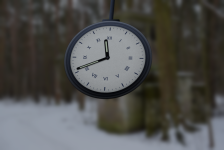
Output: 11h41
